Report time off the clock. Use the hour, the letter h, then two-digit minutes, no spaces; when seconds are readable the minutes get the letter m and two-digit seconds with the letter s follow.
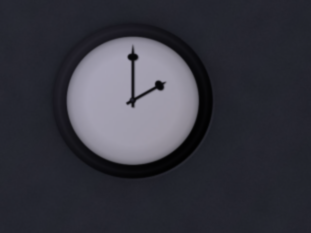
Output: 2h00
